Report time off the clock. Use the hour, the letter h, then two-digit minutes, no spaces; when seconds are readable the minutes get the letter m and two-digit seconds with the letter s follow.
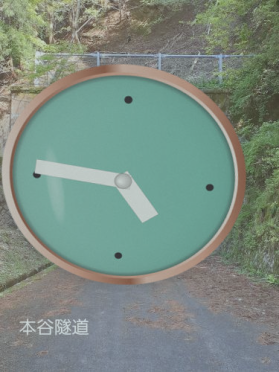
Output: 4h46
